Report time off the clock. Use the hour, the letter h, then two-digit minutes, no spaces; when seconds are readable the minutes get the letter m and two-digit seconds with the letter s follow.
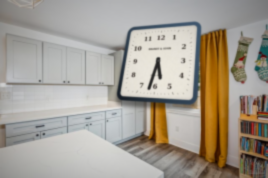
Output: 5h32
